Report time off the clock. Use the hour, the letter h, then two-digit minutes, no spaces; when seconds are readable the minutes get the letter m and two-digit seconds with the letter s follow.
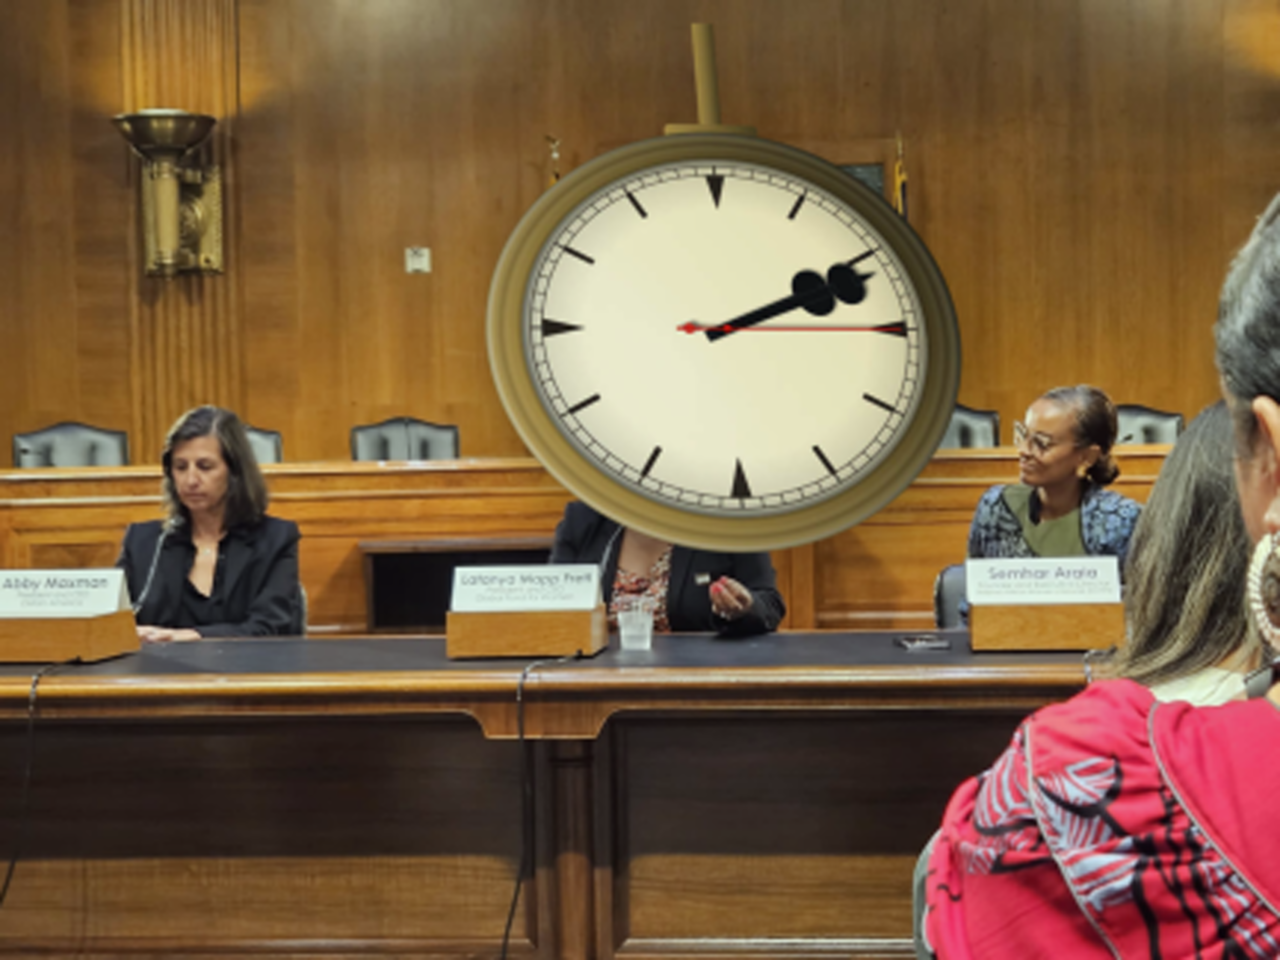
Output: 2h11m15s
